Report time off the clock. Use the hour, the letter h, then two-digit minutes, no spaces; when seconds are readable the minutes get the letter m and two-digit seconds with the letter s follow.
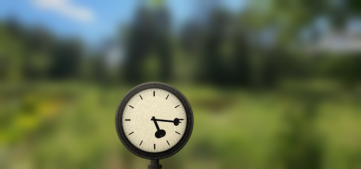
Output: 5h16
